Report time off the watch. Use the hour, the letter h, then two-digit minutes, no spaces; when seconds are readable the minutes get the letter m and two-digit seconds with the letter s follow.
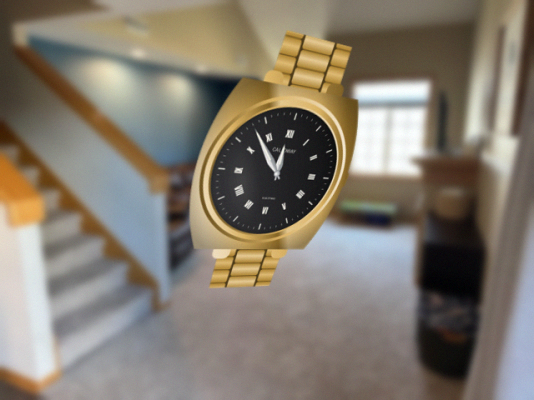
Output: 11h53
